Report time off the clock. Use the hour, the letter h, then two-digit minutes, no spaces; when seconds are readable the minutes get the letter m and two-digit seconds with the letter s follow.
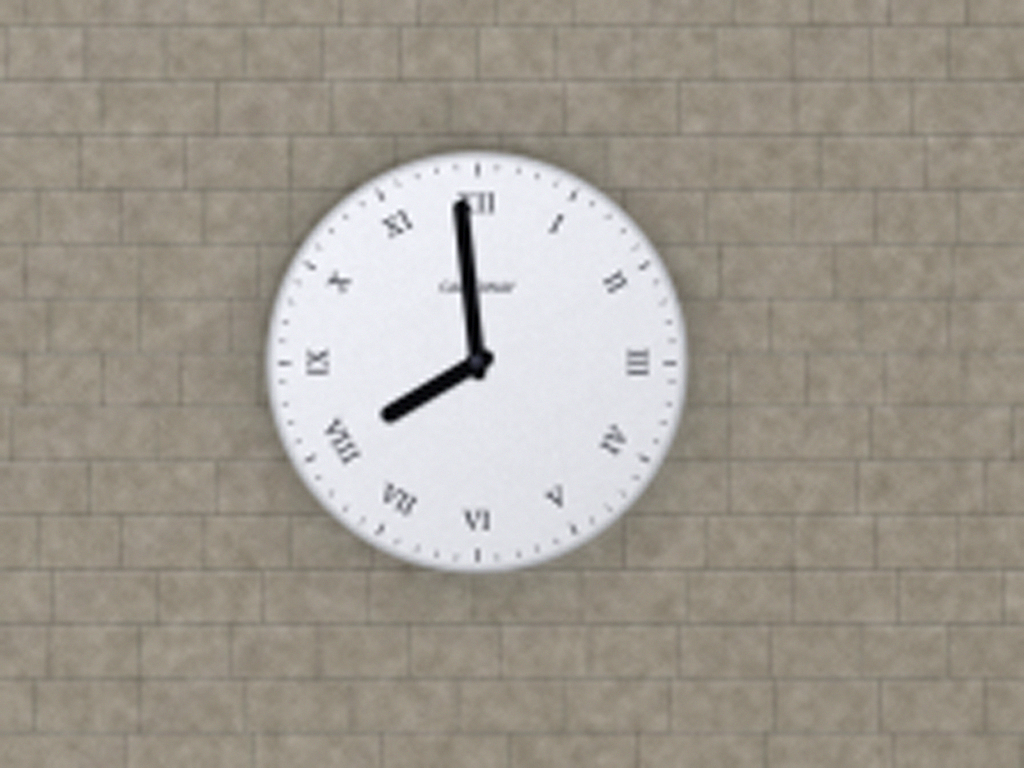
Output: 7h59
